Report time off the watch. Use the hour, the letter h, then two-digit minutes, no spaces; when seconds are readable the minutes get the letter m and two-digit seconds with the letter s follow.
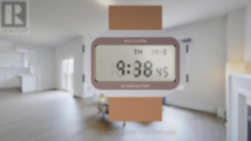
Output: 9h38m45s
